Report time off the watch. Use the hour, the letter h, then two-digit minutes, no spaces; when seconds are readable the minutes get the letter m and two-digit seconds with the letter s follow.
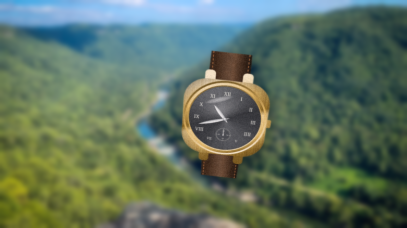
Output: 10h42
